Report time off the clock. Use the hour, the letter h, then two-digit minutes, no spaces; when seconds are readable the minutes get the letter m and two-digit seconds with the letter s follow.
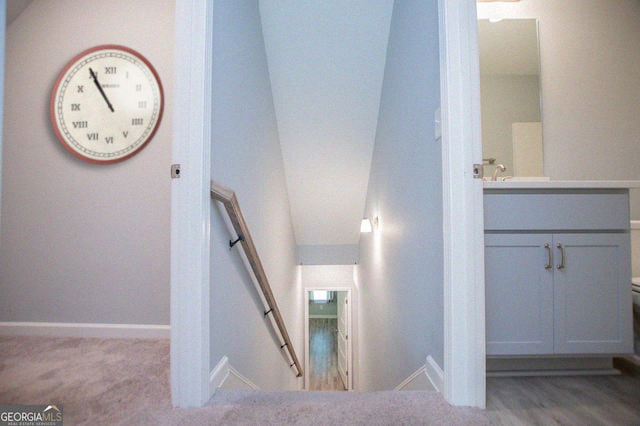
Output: 10h55
